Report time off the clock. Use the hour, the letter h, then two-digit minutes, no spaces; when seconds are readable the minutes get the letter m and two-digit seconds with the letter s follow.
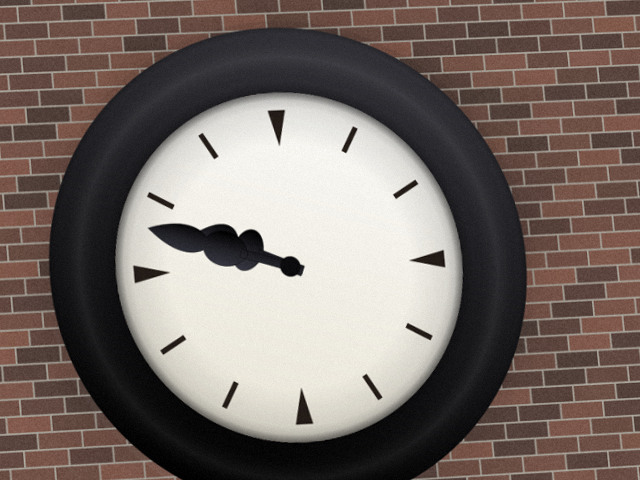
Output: 9h48
